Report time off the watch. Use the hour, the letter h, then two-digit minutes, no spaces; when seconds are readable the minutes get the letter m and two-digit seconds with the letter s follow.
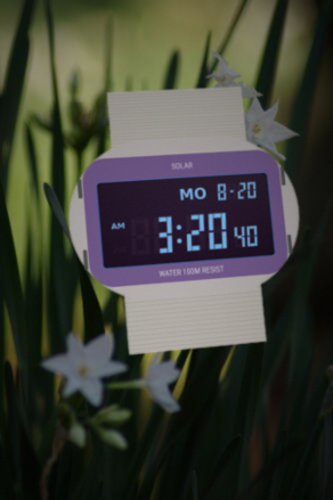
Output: 3h20m40s
